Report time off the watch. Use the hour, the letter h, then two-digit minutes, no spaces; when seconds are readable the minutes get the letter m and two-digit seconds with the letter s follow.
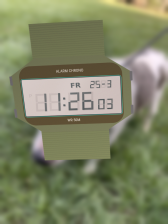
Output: 11h26m03s
